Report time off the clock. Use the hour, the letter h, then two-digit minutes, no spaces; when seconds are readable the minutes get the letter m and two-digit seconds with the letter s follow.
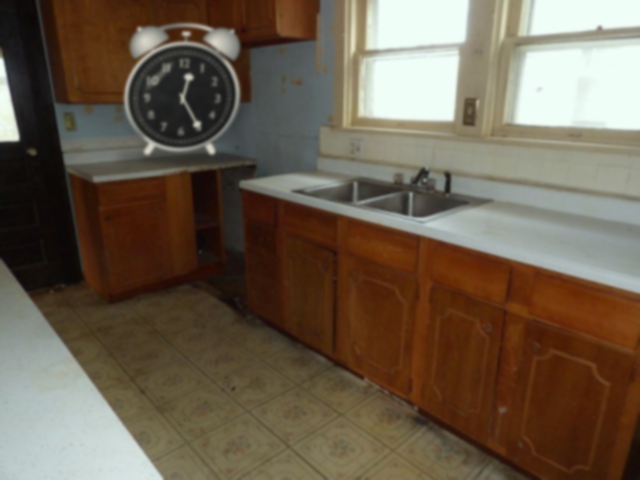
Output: 12h25
